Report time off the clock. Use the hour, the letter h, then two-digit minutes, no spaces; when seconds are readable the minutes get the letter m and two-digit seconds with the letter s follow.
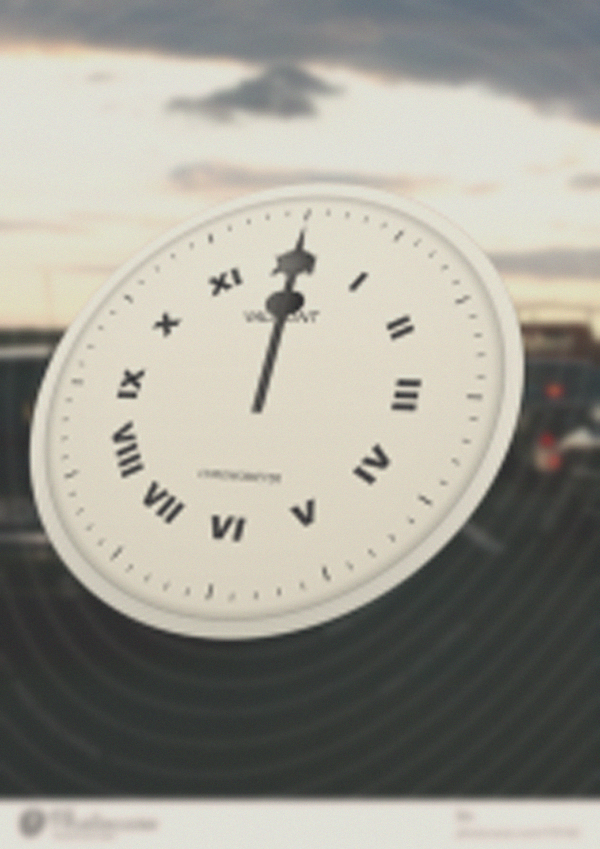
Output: 12h00
